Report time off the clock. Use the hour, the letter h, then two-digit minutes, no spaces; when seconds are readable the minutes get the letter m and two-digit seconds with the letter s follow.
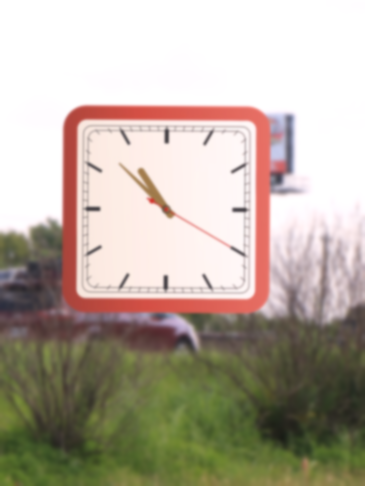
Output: 10h52m20s
